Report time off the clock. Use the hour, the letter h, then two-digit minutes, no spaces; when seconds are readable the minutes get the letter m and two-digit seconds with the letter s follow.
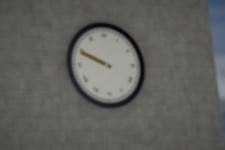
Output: 9h49
